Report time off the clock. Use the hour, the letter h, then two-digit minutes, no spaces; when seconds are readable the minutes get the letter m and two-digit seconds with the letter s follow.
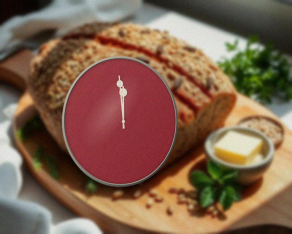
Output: 11h59
